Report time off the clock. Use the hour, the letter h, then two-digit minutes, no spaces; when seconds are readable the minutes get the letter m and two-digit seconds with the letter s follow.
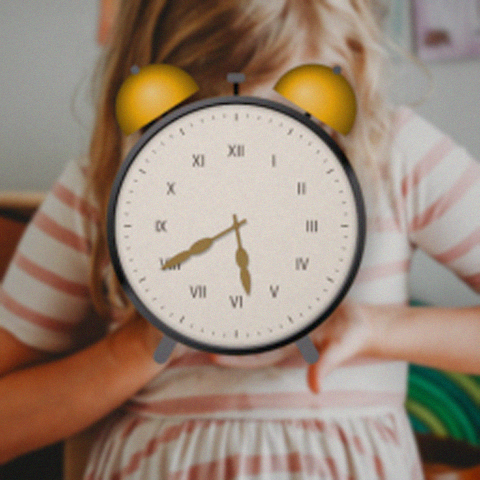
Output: 5h40
